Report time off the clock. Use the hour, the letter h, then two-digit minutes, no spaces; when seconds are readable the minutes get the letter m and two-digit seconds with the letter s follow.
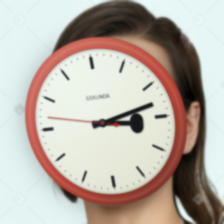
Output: 3h12m47s
